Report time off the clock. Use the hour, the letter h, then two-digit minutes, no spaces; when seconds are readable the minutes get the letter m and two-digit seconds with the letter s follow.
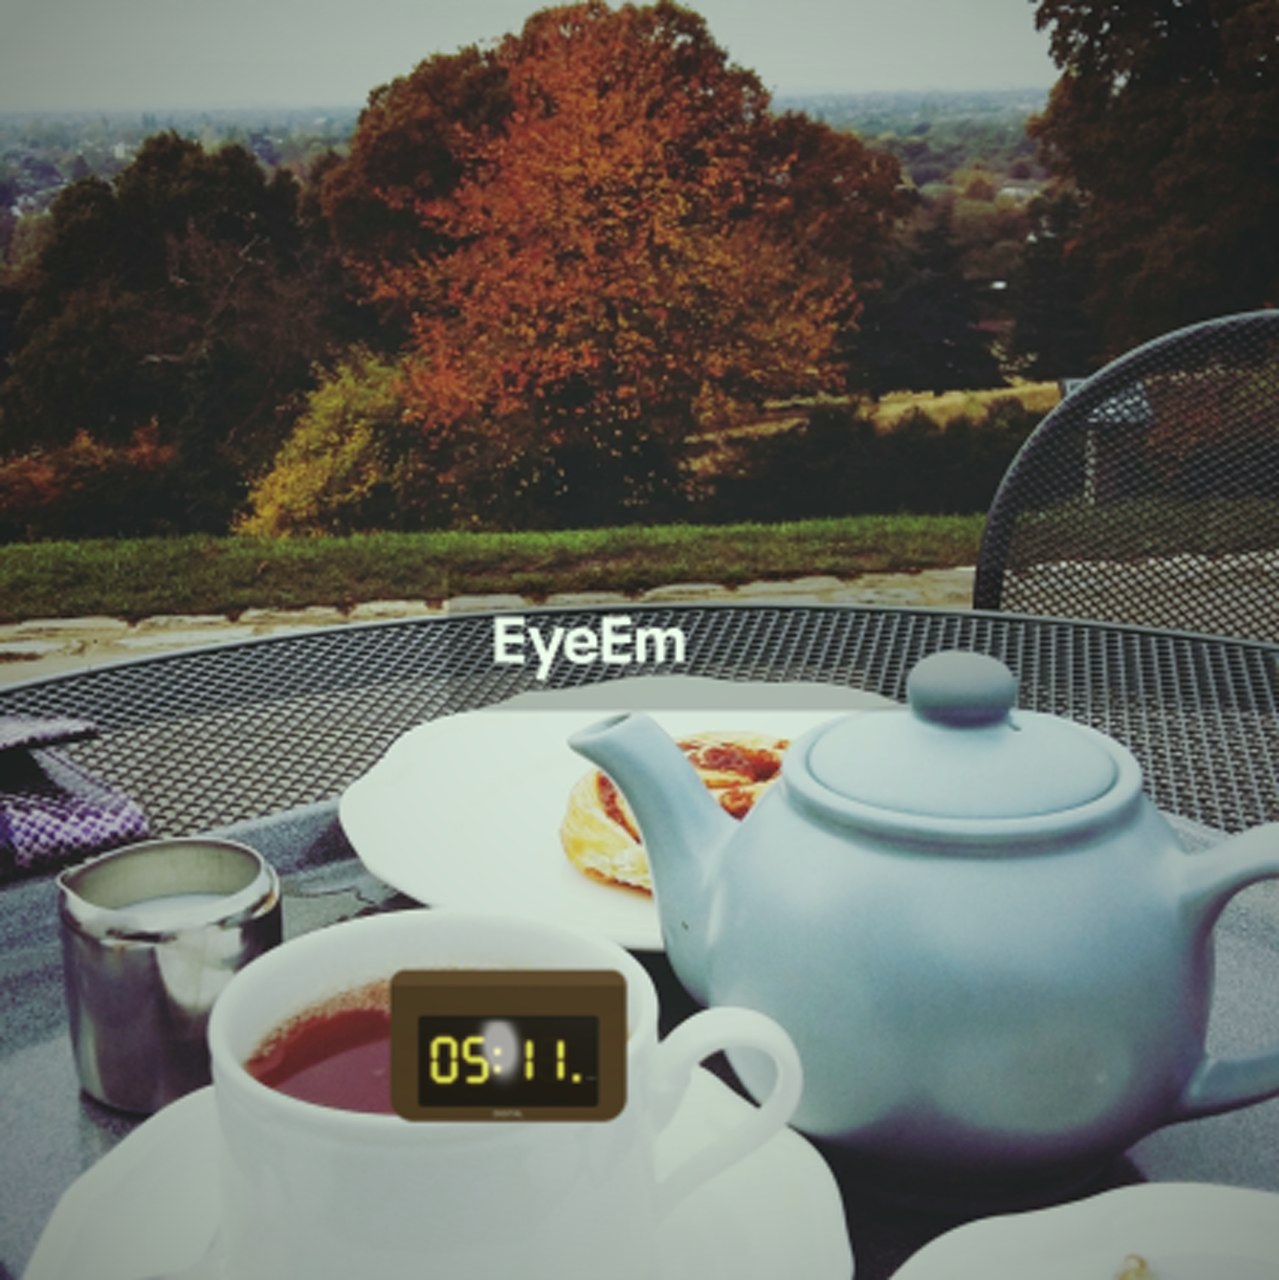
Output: 5h11
